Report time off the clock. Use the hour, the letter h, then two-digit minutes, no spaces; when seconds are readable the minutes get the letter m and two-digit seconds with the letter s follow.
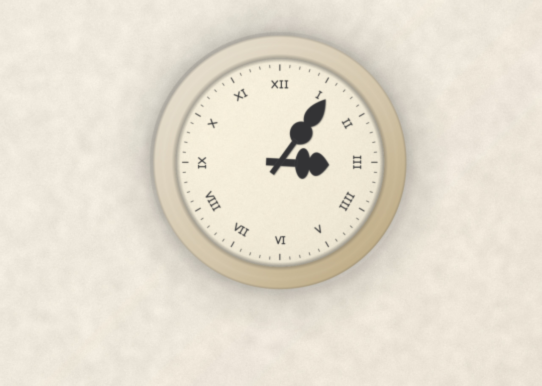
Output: 3h06
